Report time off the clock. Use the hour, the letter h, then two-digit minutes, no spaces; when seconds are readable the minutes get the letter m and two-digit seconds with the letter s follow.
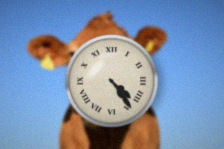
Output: 4h24
